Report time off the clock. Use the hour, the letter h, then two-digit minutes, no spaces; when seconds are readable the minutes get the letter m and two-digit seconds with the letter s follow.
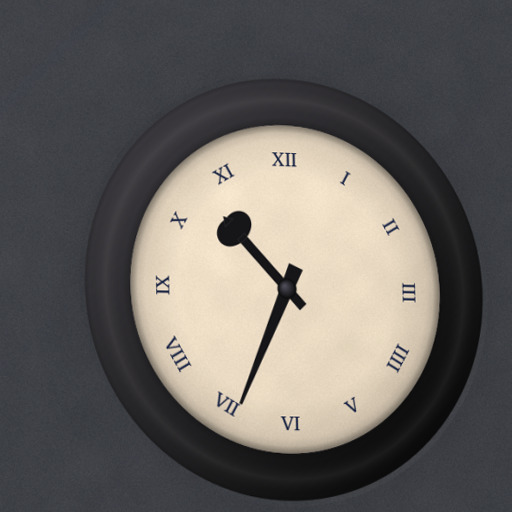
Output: 10h34
